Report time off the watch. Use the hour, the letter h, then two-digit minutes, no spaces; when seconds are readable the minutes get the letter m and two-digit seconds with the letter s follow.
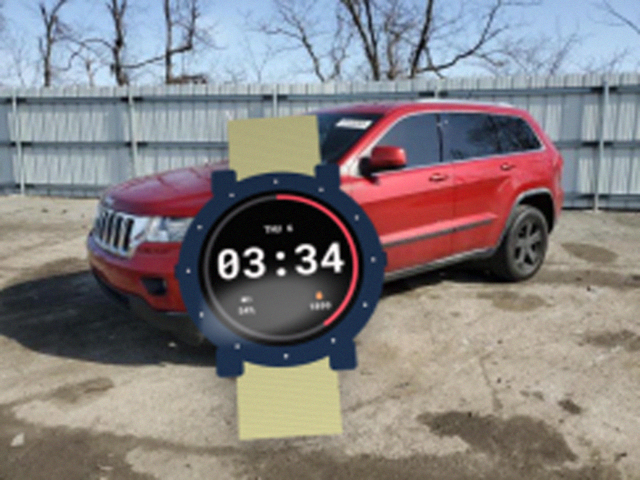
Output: 3h34
